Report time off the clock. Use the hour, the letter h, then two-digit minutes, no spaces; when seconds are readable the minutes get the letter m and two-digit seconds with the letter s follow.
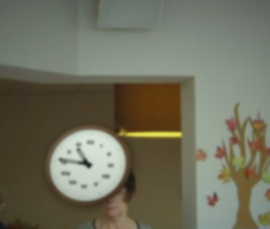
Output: 10h46
